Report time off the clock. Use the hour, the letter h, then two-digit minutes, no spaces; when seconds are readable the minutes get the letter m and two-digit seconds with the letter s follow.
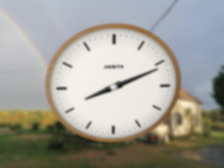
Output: 8h11
